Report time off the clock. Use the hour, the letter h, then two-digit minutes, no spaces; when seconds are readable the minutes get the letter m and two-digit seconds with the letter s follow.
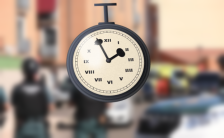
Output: 1h56
